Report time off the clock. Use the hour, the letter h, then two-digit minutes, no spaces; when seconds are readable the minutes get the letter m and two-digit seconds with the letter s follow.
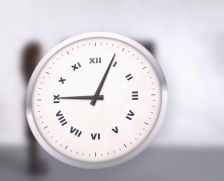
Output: 9h04
